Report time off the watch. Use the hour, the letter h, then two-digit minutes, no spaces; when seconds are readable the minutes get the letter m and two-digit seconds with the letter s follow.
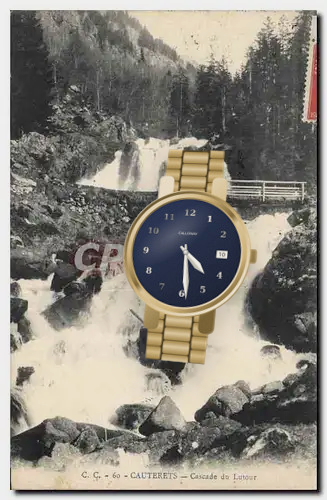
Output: 4h29
